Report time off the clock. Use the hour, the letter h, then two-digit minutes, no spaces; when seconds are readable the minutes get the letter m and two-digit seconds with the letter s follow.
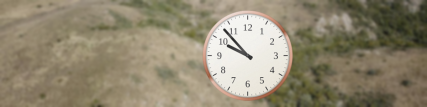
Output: 9h53
